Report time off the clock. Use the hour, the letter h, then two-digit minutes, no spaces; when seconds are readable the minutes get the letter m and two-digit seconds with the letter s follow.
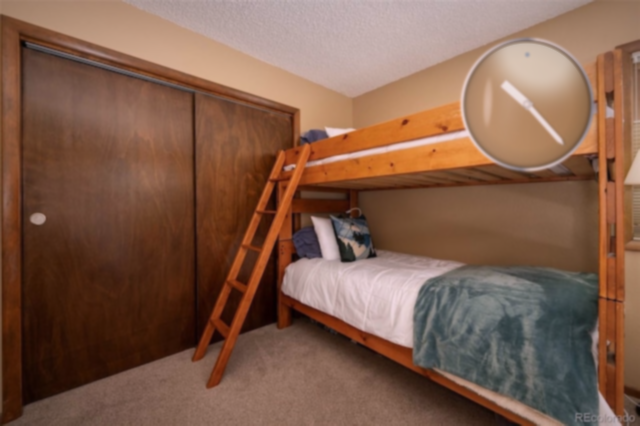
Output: 10h23
